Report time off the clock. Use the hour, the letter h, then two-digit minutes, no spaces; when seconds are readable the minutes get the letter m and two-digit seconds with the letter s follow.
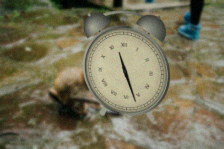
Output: 11h27
